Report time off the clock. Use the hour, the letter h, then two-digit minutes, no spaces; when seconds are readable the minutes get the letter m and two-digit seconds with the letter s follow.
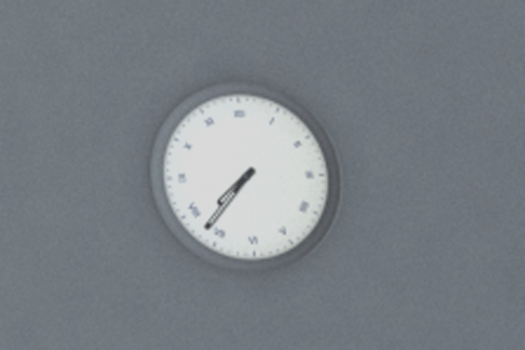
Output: 7h37
